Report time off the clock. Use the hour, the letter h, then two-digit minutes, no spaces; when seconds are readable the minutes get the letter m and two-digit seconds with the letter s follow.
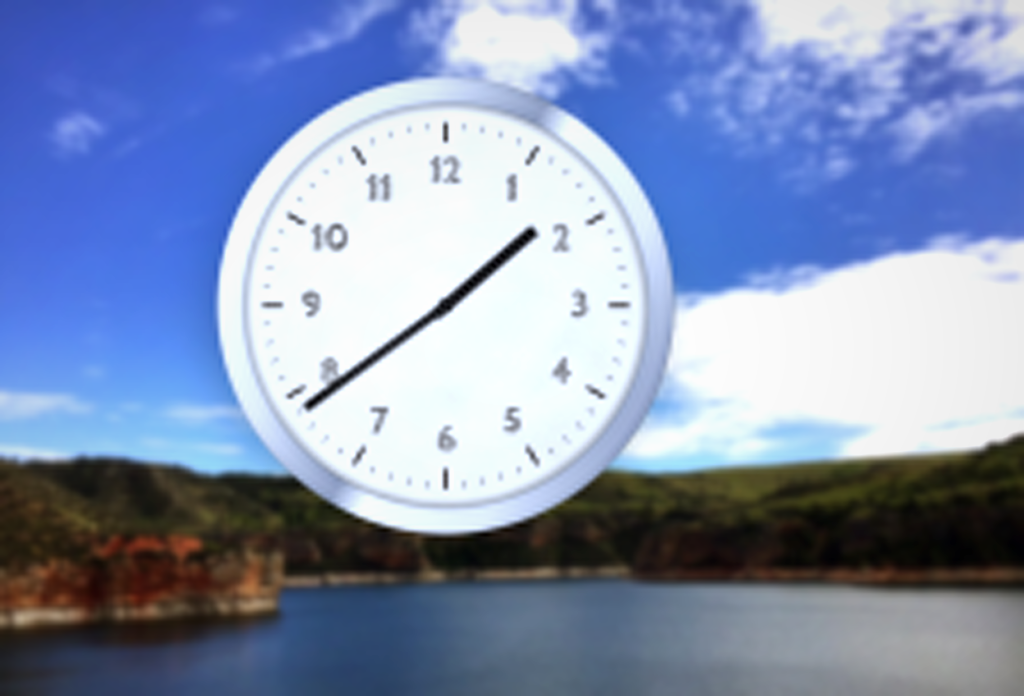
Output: 1h39
